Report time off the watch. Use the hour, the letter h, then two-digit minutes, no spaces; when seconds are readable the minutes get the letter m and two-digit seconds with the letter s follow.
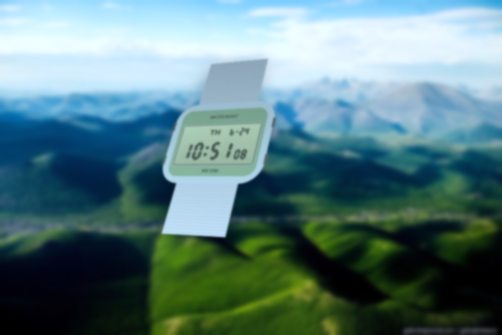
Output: 10h51
